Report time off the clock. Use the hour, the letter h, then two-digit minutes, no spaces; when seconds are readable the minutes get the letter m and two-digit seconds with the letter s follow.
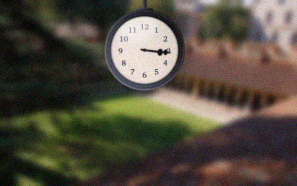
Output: 3h16
